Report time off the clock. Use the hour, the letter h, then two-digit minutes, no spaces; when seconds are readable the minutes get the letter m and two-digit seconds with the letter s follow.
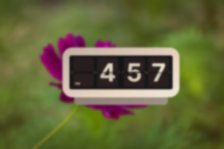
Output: 4h57
